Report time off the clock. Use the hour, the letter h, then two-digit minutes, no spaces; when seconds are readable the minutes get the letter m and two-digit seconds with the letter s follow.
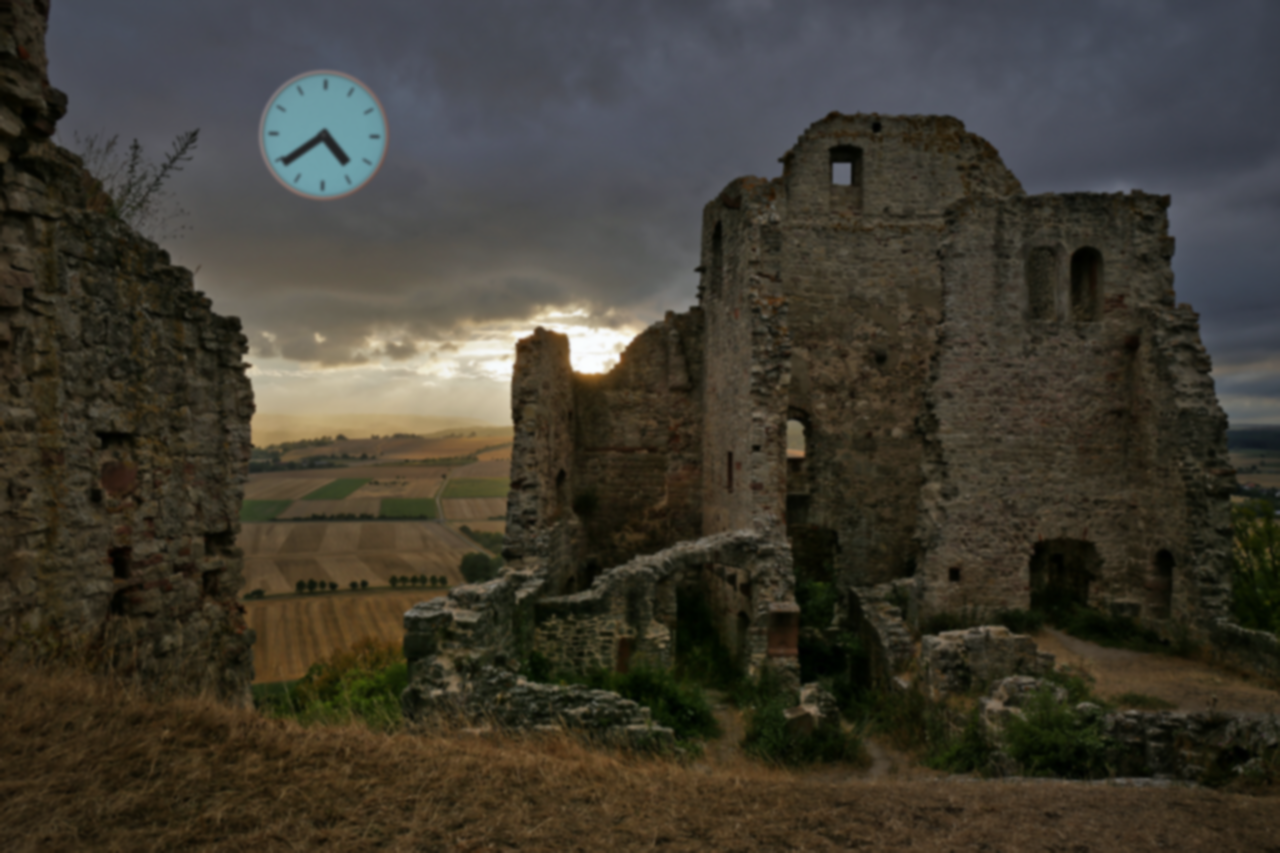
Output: 4h39
